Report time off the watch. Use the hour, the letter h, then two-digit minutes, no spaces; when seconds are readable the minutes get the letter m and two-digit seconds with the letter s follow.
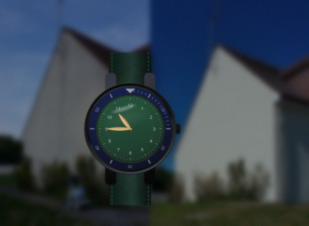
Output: 10h45
